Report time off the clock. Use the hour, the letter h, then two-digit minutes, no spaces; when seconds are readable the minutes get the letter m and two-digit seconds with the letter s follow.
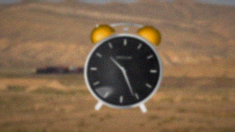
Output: 10h26
